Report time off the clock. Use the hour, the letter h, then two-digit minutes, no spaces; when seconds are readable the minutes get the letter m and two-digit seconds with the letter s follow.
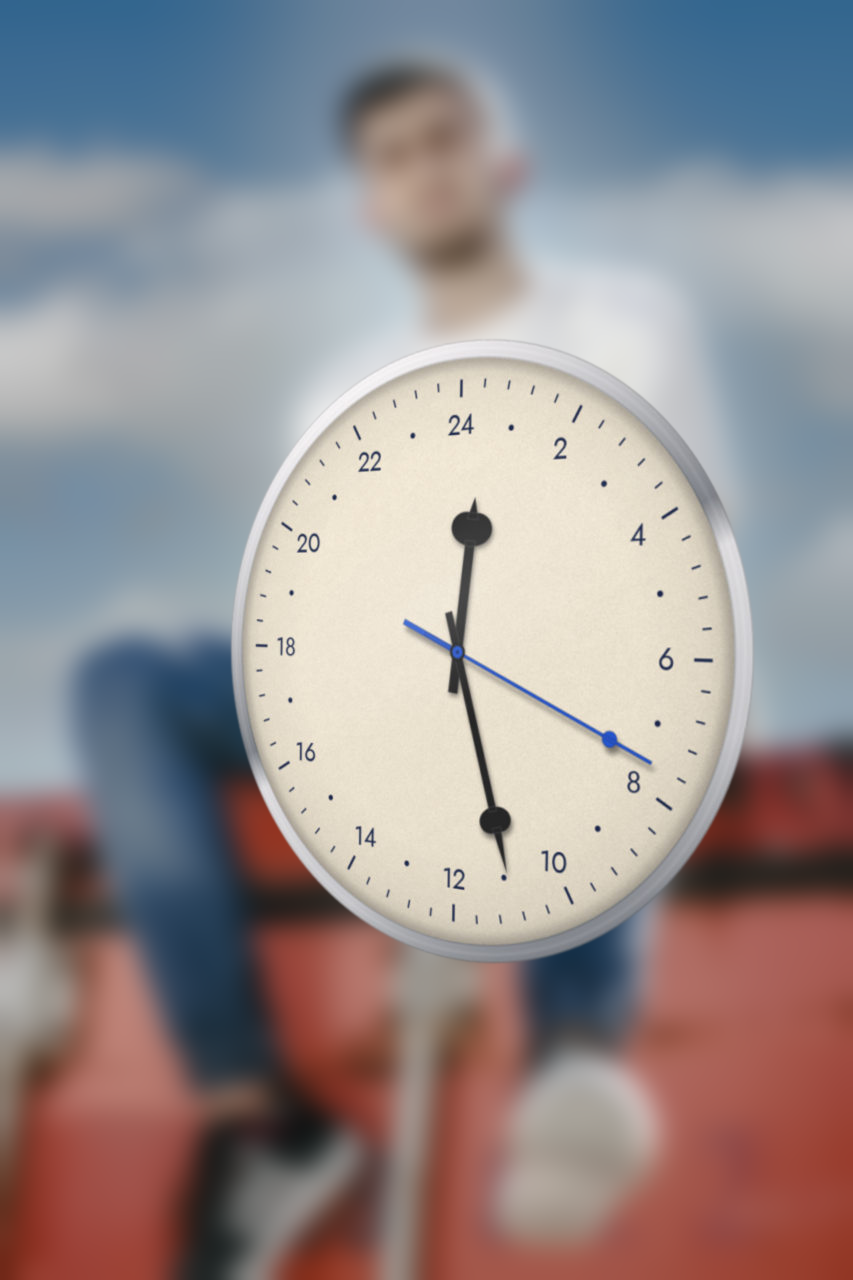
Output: 0h27m19s
